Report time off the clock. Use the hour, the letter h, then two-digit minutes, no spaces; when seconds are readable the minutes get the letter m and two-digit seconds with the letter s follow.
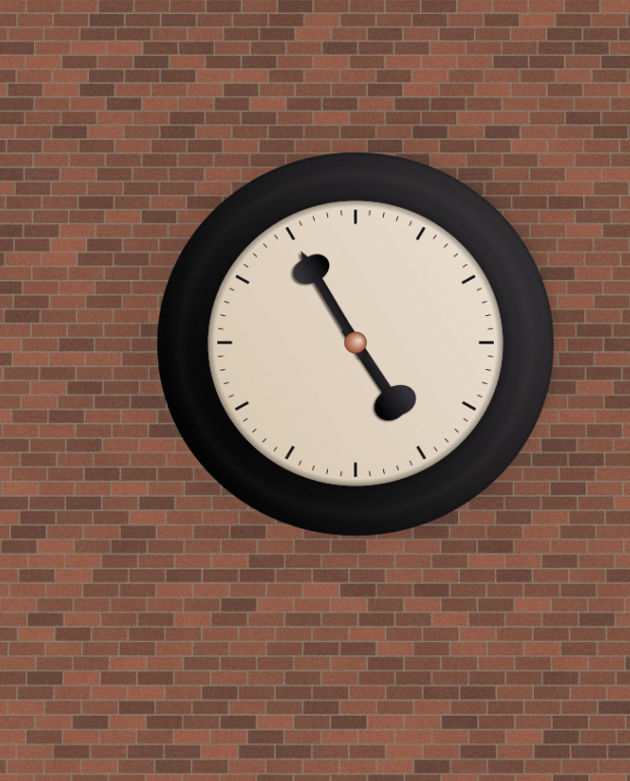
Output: 4h55
